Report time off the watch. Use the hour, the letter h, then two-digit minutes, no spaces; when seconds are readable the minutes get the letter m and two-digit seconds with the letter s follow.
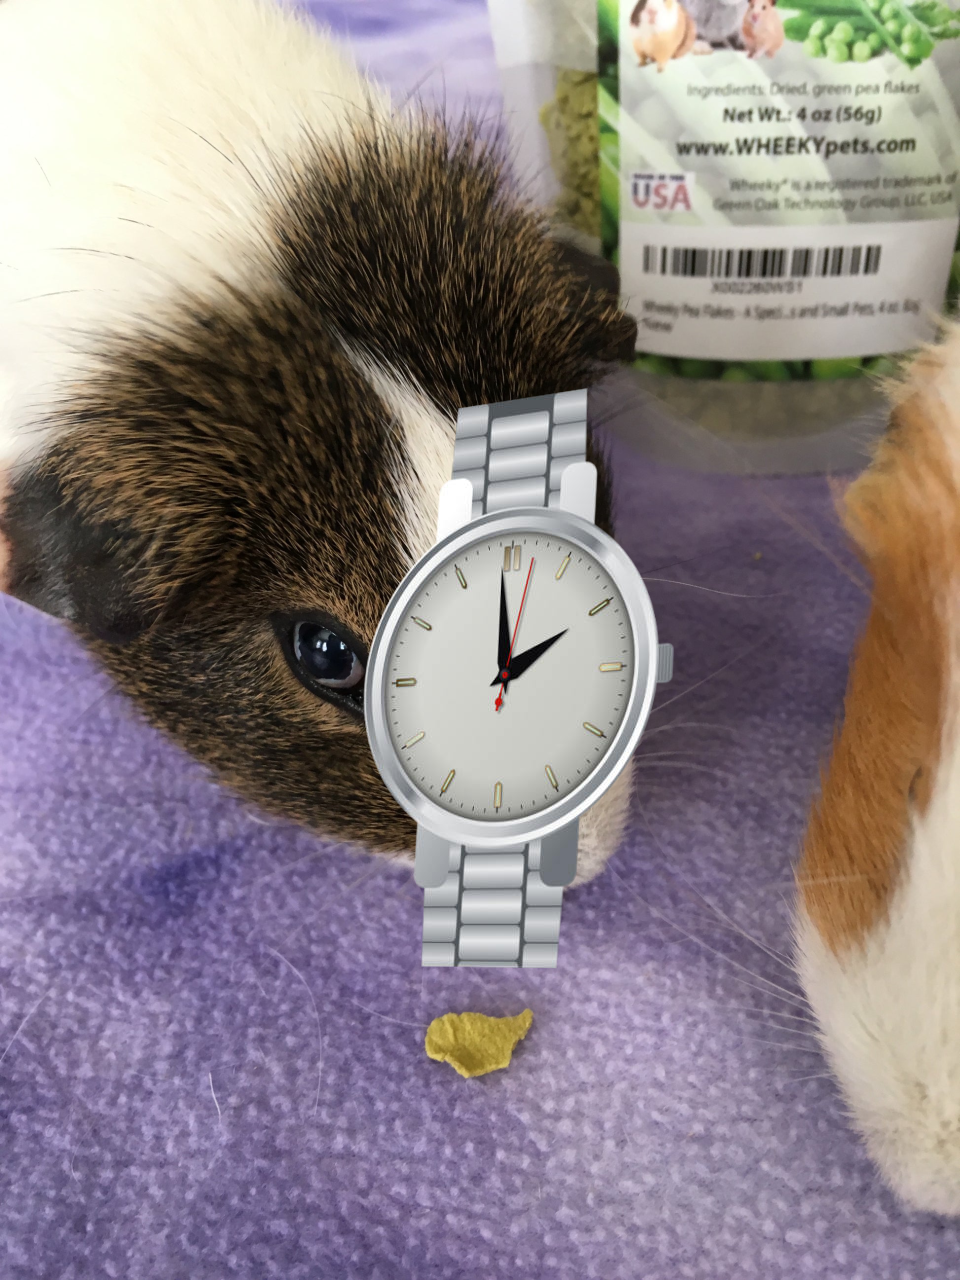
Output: 1h59m02s
